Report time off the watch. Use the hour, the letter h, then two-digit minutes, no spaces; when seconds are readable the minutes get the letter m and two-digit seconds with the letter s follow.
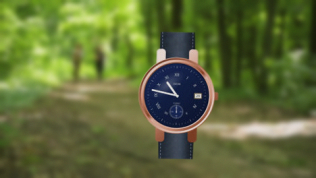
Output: 10h47
